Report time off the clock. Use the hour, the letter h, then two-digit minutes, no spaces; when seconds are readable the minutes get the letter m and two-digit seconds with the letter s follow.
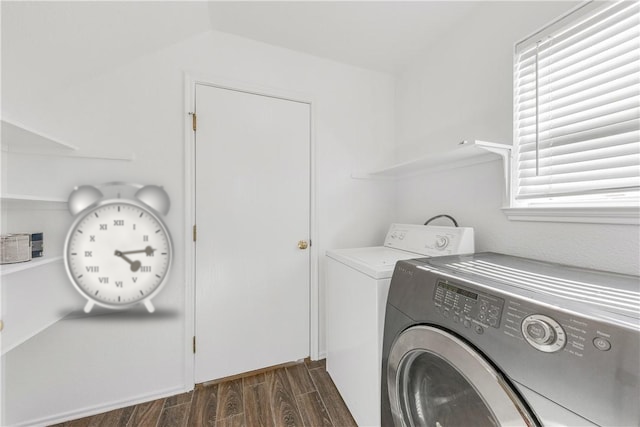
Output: 4h14
